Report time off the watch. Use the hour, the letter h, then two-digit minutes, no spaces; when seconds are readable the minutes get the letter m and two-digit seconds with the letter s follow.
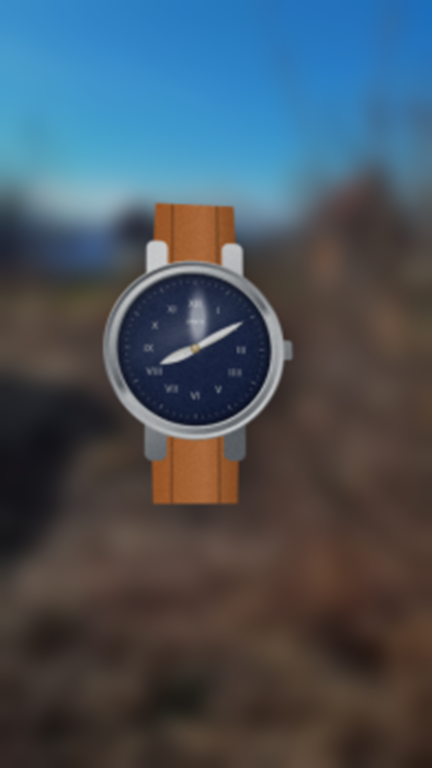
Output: 8h10
